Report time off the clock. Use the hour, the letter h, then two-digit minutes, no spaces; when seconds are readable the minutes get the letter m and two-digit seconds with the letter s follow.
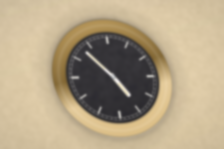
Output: 4h53
